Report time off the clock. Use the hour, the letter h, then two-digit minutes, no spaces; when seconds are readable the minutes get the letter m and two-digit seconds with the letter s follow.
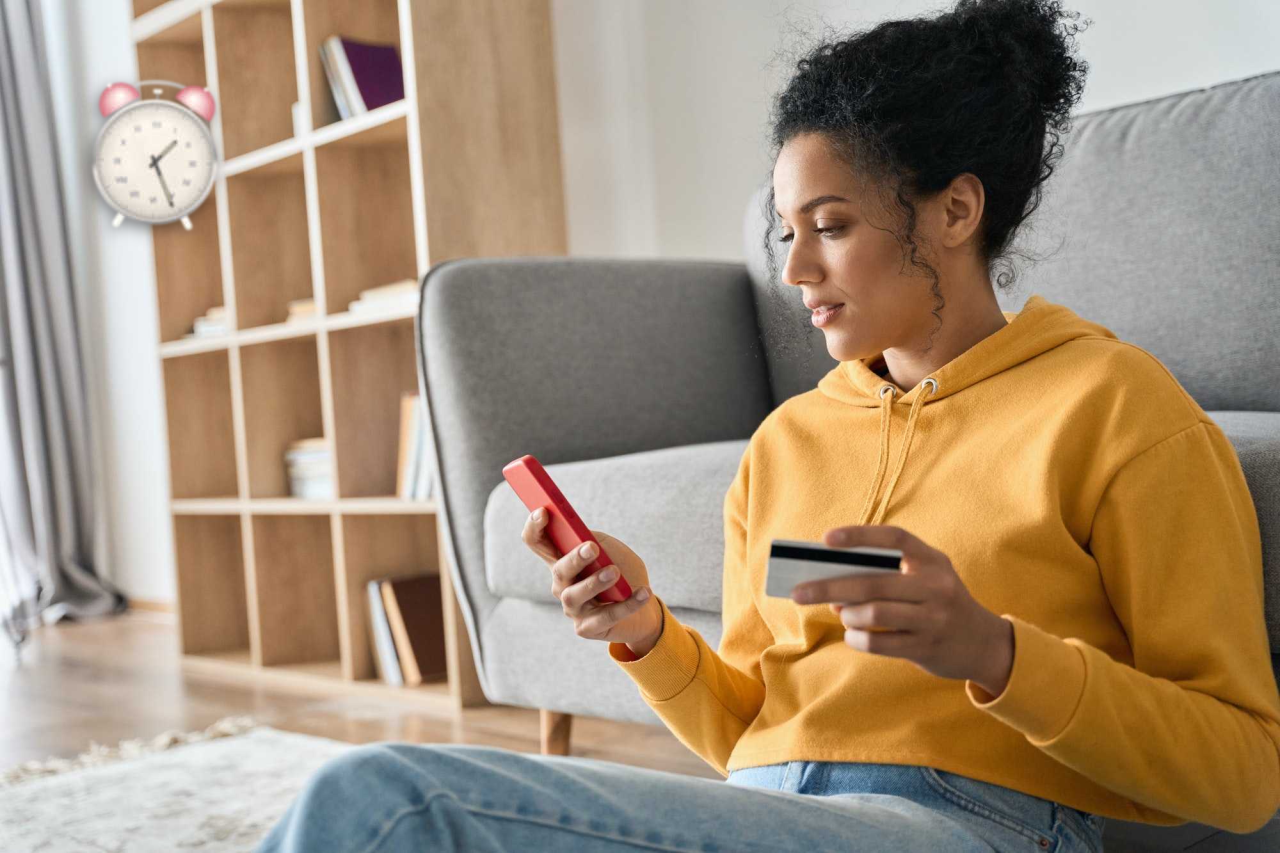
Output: 1h26
